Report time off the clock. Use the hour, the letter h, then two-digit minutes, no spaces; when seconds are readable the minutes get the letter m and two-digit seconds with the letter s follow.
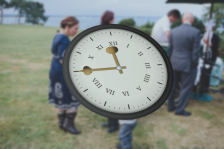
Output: 11h45
